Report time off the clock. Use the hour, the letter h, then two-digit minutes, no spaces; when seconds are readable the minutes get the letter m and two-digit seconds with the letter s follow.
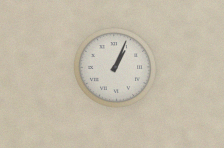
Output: 1h04
